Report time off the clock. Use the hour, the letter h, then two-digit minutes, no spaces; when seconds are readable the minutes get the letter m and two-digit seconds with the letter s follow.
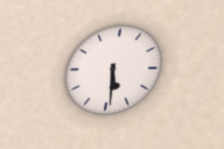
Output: 5h29
